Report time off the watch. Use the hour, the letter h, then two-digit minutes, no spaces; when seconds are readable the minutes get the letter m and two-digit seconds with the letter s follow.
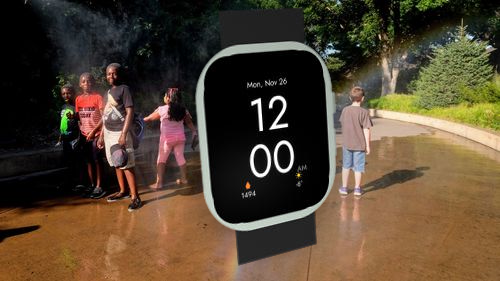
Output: 12h00
